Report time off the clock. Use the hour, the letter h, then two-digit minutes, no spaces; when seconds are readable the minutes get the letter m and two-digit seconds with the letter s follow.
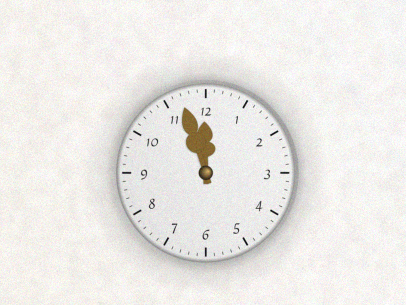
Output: 11h57
